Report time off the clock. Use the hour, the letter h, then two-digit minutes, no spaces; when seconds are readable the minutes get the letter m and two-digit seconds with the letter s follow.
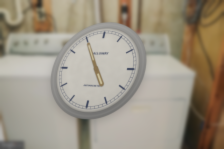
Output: 4h55
